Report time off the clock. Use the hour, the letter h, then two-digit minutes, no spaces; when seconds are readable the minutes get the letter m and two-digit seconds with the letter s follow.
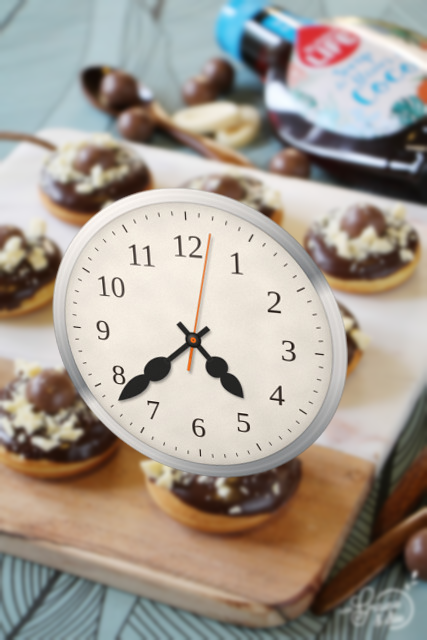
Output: 4h38m02s
